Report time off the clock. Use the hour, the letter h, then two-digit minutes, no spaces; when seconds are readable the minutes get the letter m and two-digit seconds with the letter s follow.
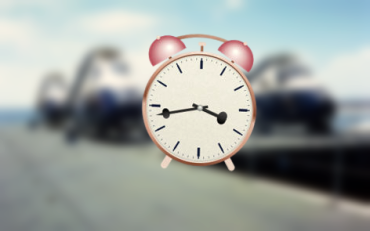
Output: 3h43
